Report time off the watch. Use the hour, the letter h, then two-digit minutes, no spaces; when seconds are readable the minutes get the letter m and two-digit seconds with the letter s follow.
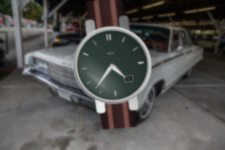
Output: 4h37
